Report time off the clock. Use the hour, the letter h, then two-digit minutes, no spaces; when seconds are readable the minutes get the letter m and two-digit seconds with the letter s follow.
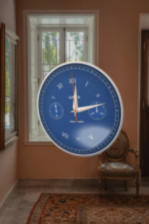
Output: 12h13
